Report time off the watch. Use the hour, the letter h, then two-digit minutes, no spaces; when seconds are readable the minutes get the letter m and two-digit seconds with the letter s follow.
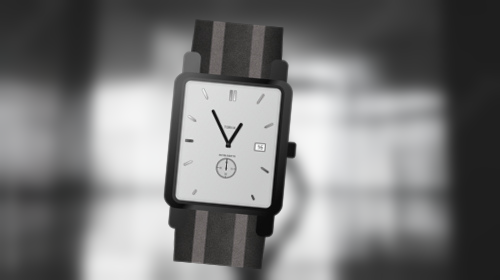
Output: 12h55
